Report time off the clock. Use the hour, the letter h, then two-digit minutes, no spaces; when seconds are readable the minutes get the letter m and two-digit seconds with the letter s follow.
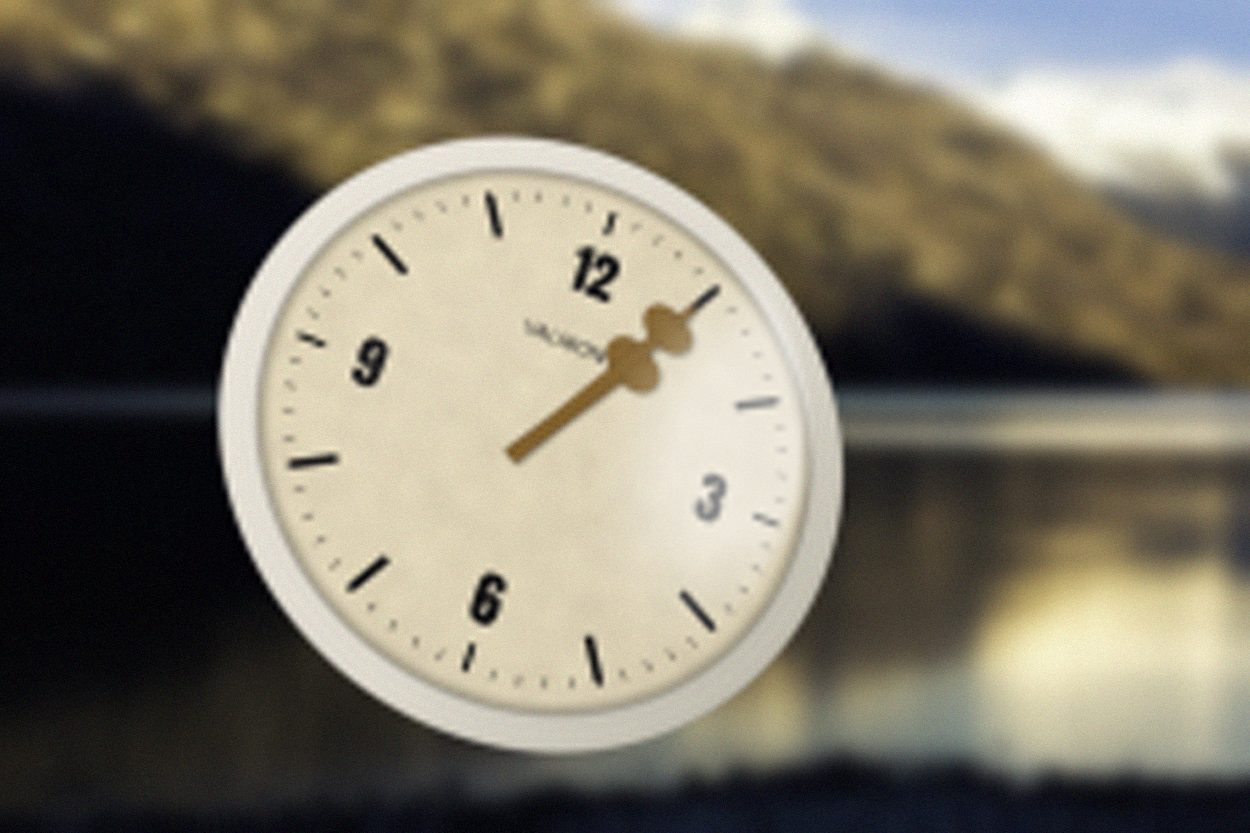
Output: 1h05
